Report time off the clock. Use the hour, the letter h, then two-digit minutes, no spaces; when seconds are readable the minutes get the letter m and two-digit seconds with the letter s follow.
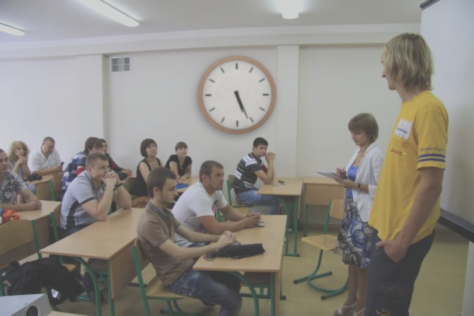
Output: 5h26
